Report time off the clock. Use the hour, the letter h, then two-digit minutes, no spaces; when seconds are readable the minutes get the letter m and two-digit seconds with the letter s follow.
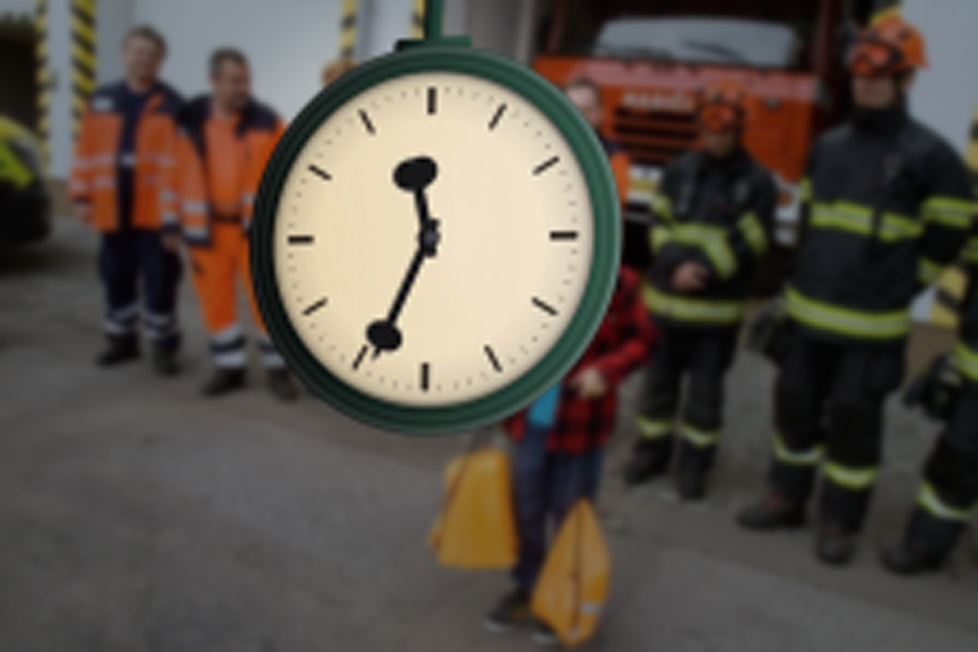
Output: 11h34
